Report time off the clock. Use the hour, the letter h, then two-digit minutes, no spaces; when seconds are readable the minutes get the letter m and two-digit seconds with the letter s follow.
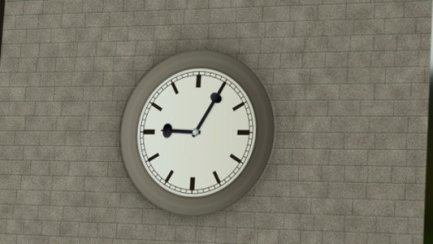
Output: 9h05
